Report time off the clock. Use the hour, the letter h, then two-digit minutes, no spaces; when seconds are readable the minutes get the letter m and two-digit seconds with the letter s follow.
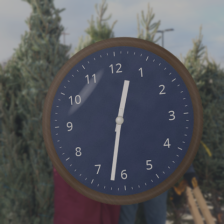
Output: 12h32
